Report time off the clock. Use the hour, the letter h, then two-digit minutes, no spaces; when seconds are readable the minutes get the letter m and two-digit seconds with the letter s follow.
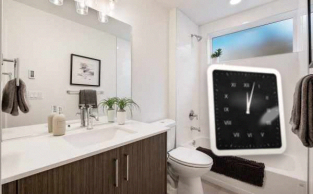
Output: 12h03
